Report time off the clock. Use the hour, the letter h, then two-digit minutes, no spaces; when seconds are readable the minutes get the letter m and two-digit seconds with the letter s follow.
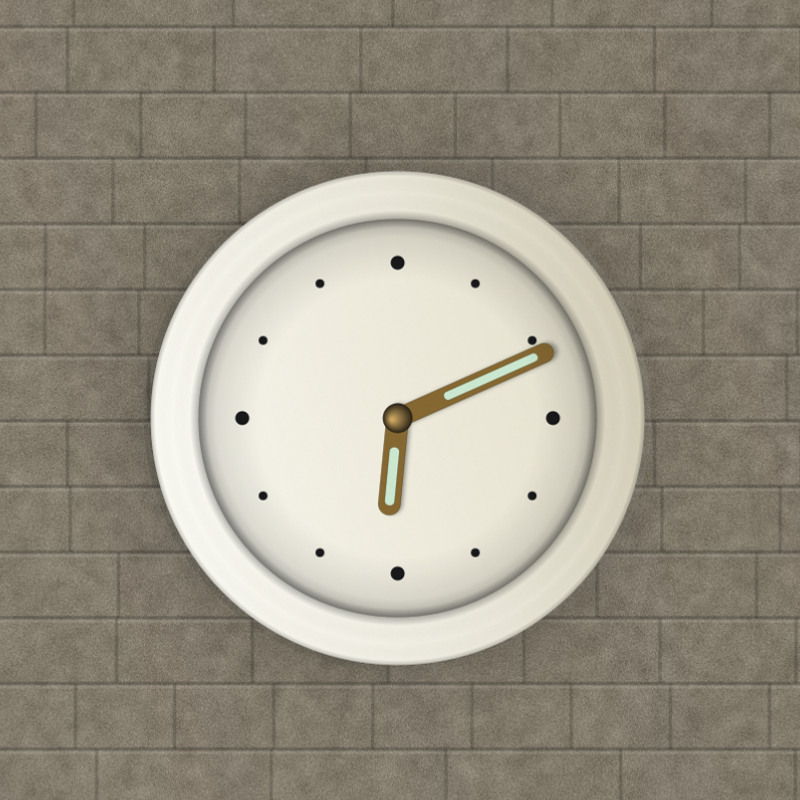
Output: 6h11
